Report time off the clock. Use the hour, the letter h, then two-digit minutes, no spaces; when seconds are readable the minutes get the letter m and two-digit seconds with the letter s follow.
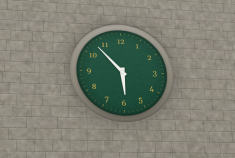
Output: 5h53
